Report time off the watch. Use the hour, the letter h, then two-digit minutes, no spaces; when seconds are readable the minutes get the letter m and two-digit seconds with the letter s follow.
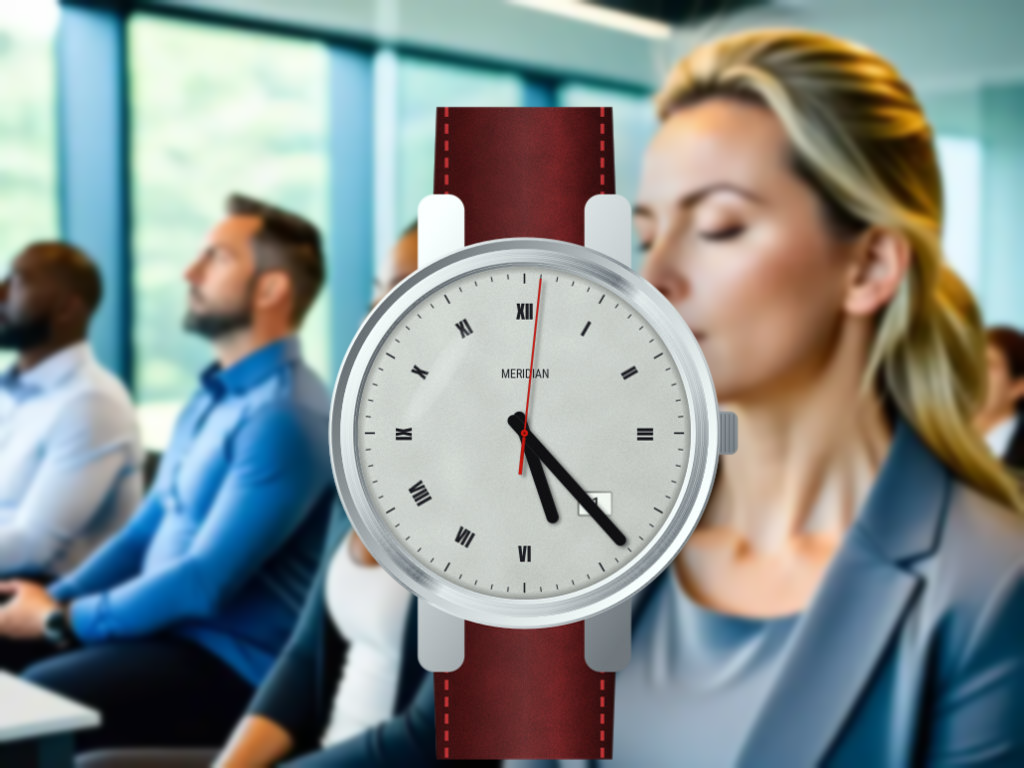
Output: 5h23m01s
